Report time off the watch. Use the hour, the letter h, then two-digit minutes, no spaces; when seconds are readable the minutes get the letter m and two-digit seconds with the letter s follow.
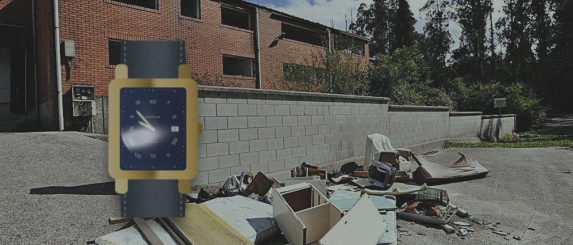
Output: 9h53
